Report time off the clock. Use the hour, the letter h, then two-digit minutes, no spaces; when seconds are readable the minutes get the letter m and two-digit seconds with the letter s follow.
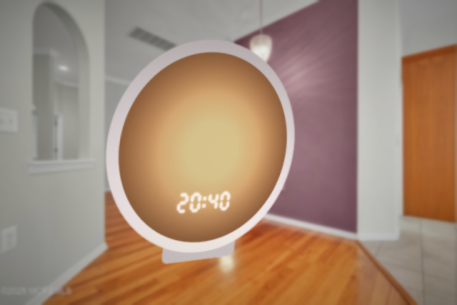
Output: 20h40
